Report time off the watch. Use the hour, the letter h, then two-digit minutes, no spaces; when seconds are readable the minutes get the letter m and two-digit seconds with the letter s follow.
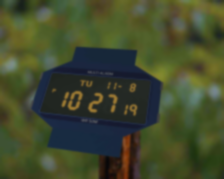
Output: 10h27m19s
